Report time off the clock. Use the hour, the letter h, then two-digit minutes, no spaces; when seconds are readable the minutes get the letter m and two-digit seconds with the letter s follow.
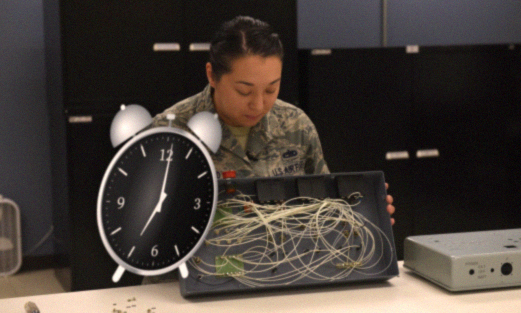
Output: 7h01
